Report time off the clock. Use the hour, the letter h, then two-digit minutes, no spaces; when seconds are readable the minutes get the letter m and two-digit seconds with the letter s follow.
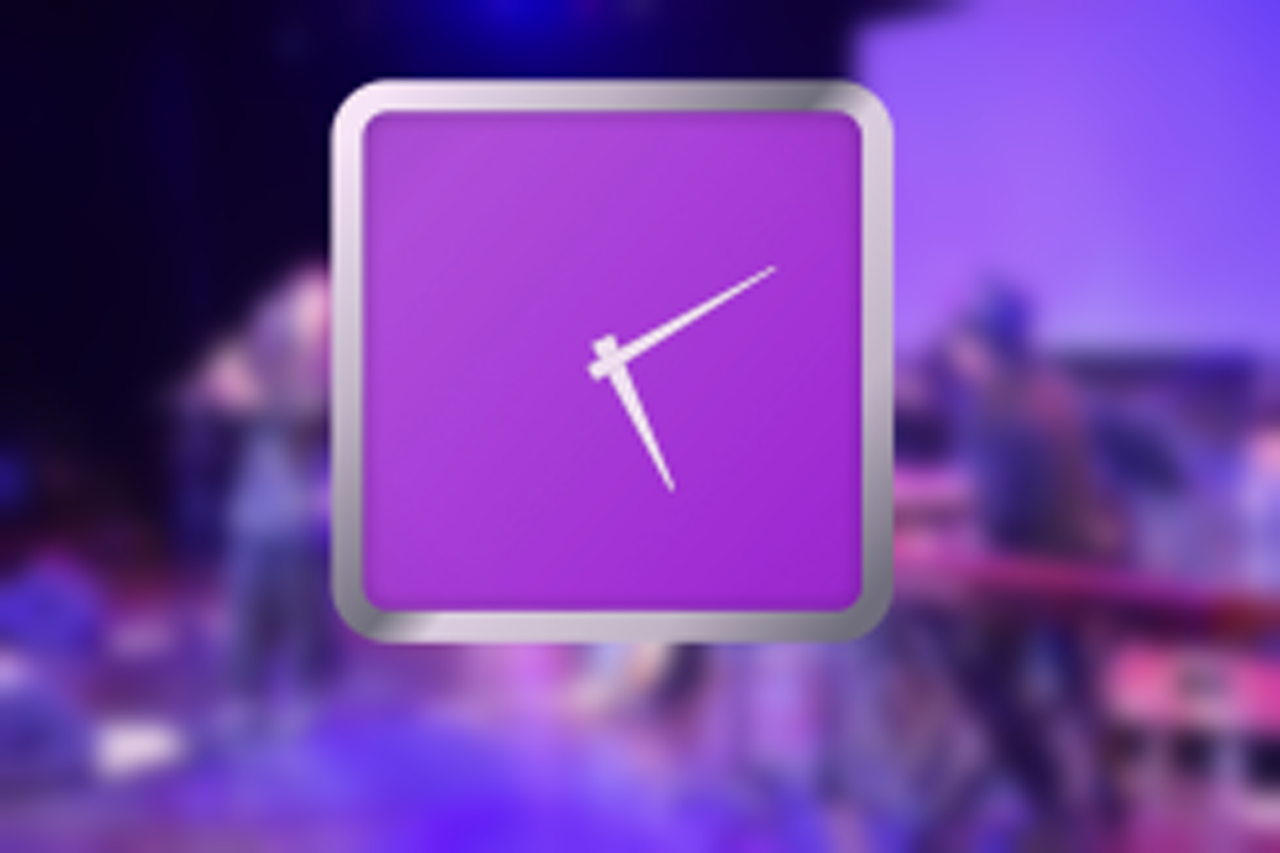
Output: 5h10
